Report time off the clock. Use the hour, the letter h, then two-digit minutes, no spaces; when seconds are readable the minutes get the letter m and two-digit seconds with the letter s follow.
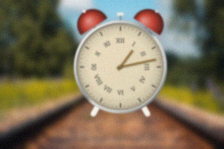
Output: 1h13
